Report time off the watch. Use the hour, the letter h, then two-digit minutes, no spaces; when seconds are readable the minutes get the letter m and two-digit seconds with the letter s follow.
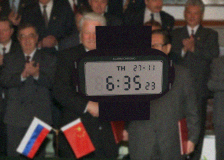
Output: 6h35m23s
